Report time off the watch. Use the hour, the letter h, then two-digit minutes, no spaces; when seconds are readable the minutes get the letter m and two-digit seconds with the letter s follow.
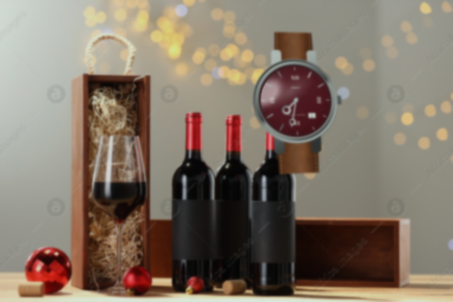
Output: 7h32
